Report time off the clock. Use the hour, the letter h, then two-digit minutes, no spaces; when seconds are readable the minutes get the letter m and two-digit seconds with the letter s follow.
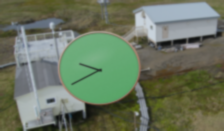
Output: 9h40
